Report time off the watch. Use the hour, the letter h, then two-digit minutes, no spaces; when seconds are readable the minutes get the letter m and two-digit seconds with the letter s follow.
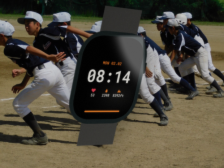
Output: 8h14
